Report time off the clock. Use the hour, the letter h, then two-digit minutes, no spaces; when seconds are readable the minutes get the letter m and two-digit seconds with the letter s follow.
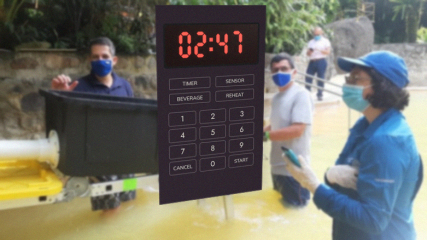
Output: 2h47
